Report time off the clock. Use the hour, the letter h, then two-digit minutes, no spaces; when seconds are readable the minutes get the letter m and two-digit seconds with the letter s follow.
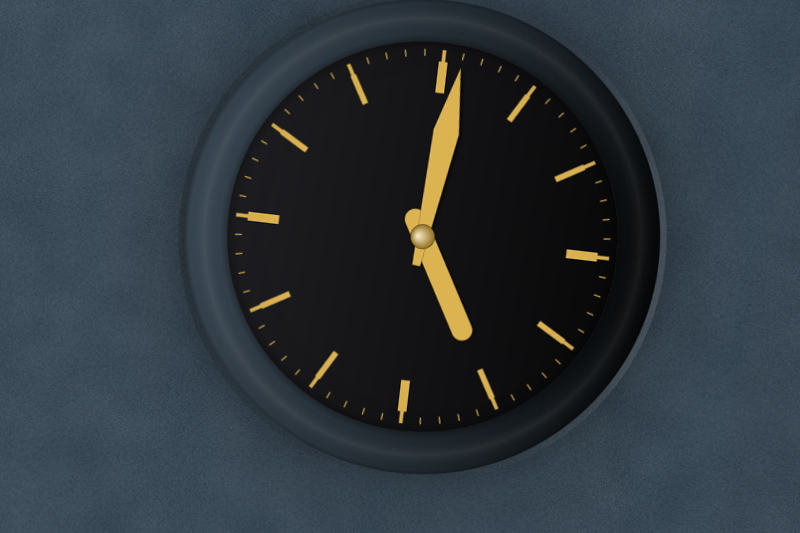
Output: 5h01
